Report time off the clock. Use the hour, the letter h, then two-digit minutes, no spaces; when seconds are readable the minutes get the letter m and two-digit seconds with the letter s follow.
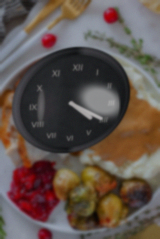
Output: 4h20
